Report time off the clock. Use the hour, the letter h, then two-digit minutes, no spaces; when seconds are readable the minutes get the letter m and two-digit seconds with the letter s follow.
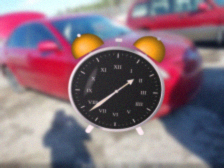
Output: 1h38
